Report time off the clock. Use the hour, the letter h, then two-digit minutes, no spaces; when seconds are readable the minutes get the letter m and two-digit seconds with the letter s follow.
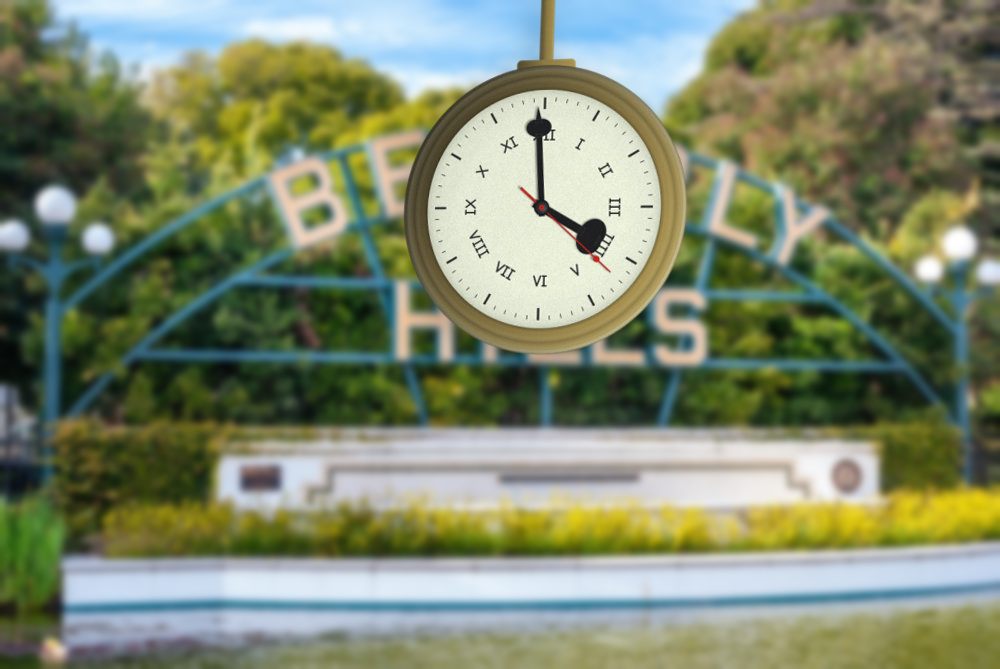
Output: 3h59m22s
